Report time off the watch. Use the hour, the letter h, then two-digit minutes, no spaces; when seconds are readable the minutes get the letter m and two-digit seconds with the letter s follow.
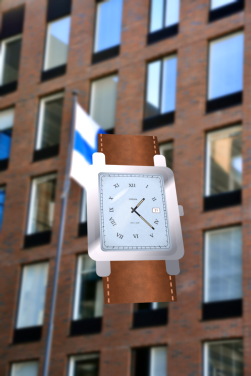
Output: 1h23
